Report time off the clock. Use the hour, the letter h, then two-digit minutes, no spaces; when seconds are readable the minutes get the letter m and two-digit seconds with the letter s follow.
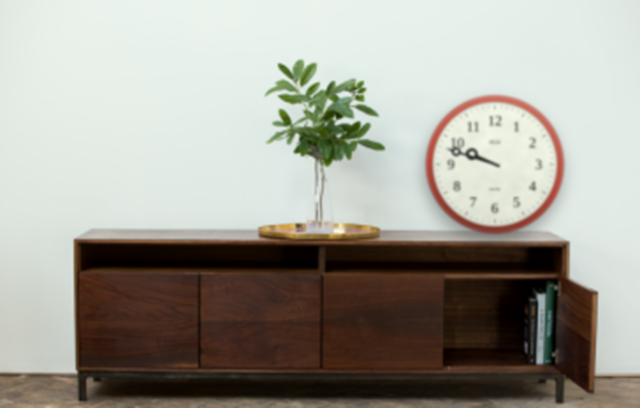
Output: 9h48
